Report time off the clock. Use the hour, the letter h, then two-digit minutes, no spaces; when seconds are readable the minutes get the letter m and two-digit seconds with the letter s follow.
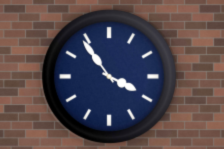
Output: 3h54
